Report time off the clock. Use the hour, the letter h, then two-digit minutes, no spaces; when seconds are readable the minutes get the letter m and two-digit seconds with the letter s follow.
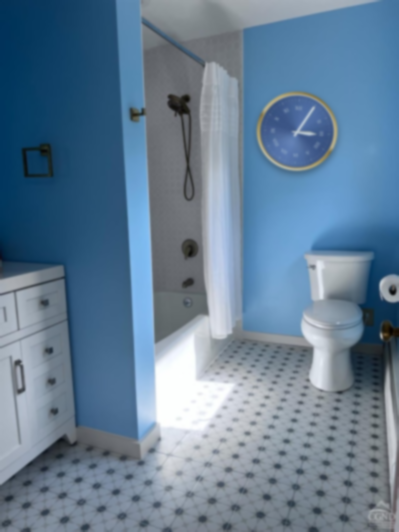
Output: 3h05
